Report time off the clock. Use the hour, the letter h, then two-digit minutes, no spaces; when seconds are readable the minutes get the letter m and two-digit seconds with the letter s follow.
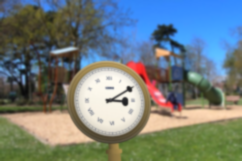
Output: 3h10
